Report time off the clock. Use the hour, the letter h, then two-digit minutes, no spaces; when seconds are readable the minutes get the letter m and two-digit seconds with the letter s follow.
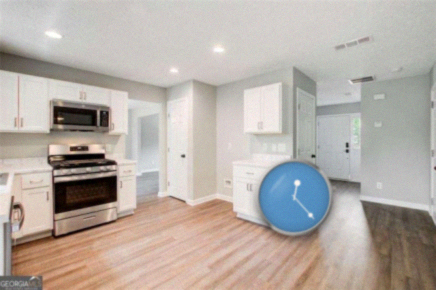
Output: 12h23
